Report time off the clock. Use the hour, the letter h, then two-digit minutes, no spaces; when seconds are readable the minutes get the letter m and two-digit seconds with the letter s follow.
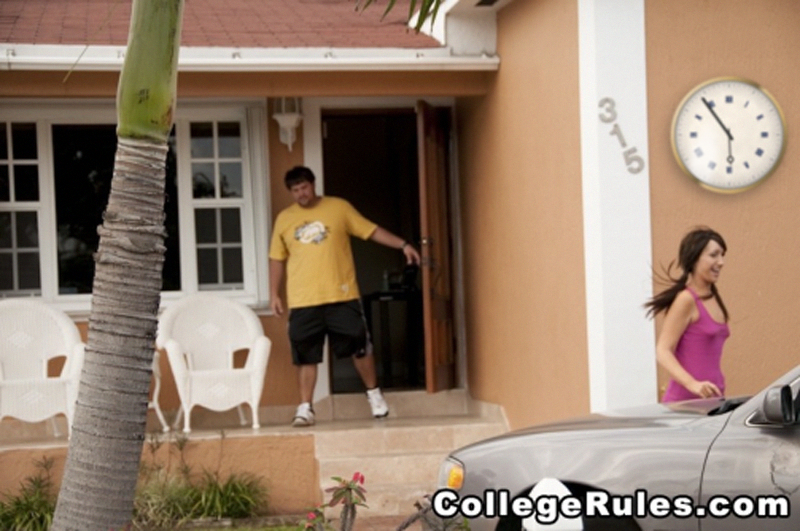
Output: 5h54
